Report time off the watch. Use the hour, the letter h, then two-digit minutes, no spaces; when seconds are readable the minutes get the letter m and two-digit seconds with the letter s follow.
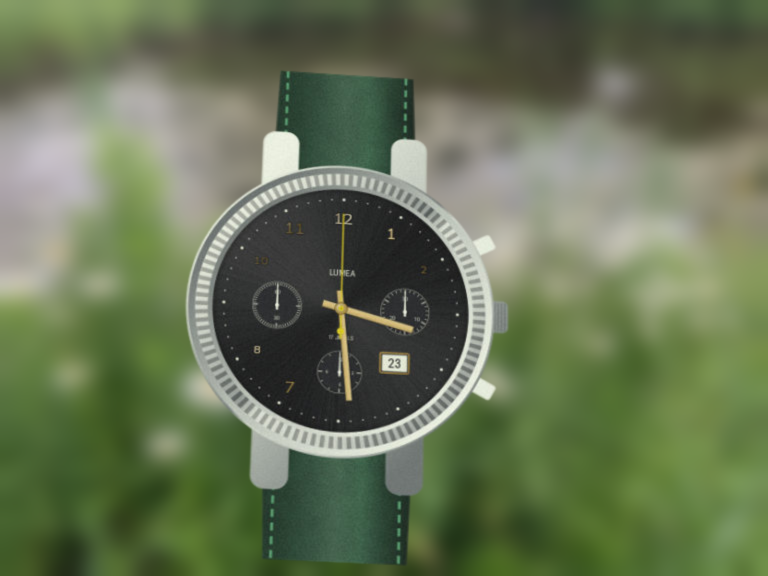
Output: 3h29
